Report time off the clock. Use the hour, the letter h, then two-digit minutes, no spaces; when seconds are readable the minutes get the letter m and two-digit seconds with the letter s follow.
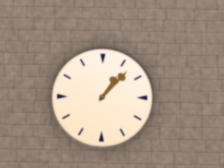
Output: 1h07
